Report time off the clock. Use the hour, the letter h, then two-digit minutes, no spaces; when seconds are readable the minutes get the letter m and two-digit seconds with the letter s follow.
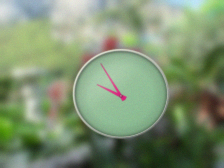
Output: 9h55
